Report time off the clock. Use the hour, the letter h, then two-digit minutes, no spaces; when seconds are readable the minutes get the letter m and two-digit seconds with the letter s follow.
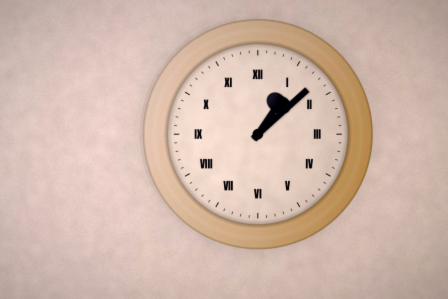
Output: 1h08
